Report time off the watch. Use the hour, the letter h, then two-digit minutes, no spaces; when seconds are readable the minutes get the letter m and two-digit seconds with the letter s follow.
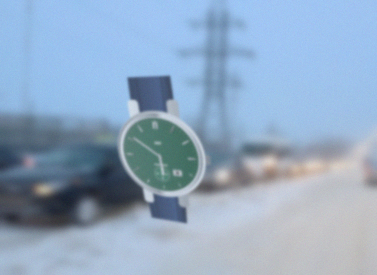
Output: 5h51
